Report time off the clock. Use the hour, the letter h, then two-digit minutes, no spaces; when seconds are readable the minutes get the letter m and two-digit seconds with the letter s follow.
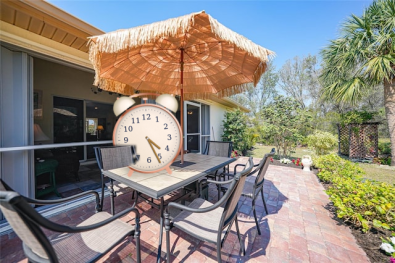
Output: 4h26
